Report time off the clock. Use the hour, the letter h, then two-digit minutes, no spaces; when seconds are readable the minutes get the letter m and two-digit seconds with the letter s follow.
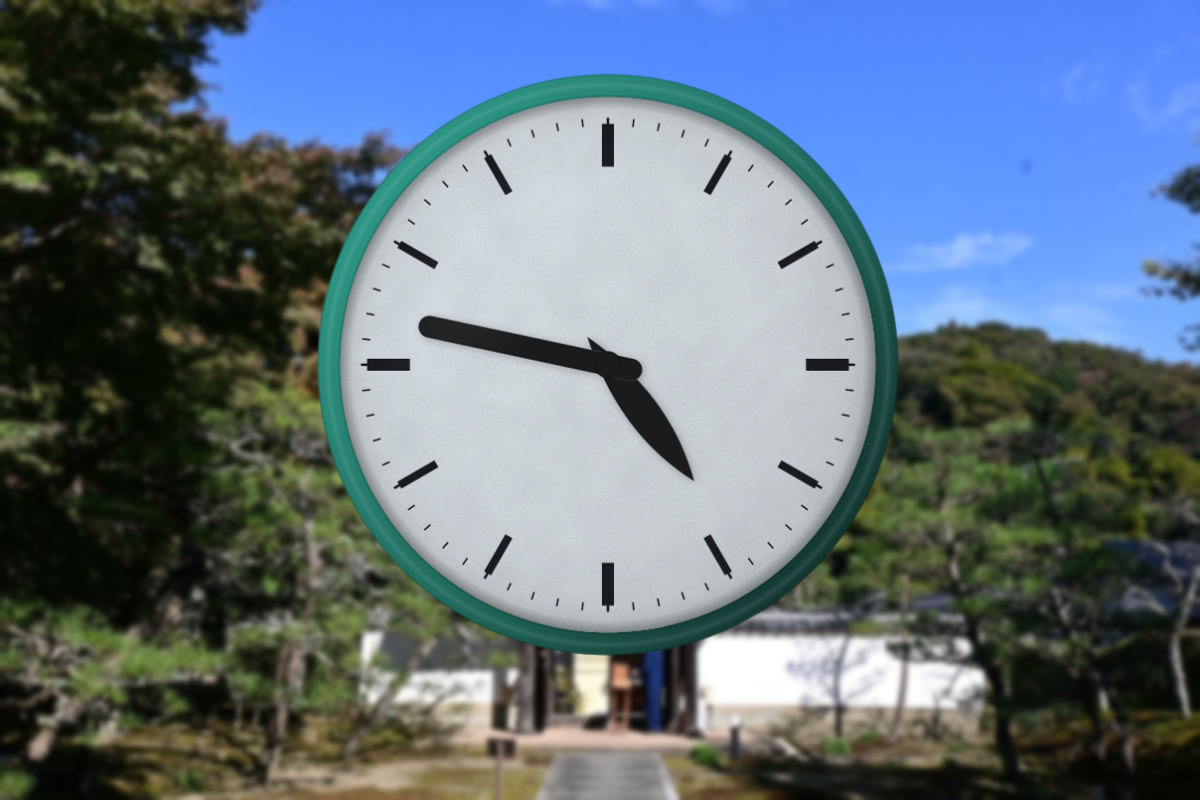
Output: 4h47
